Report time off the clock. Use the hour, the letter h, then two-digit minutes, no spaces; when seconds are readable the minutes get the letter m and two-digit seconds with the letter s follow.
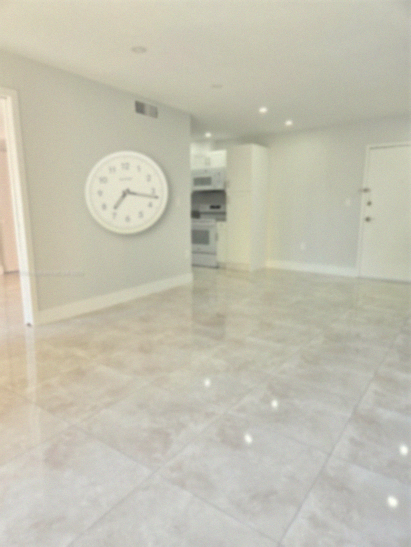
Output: 7h17
